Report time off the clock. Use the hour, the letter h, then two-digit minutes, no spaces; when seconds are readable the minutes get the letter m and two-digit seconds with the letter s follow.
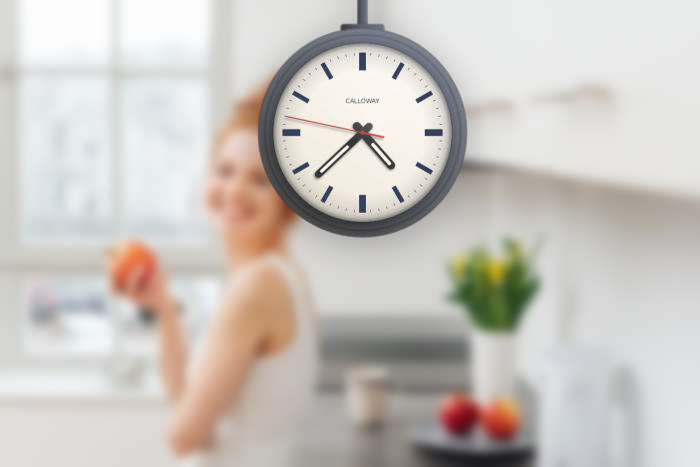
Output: 4h37m47s
